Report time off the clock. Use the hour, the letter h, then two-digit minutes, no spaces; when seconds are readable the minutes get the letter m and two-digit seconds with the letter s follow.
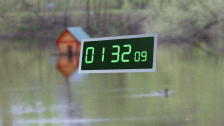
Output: 1h32m09s
